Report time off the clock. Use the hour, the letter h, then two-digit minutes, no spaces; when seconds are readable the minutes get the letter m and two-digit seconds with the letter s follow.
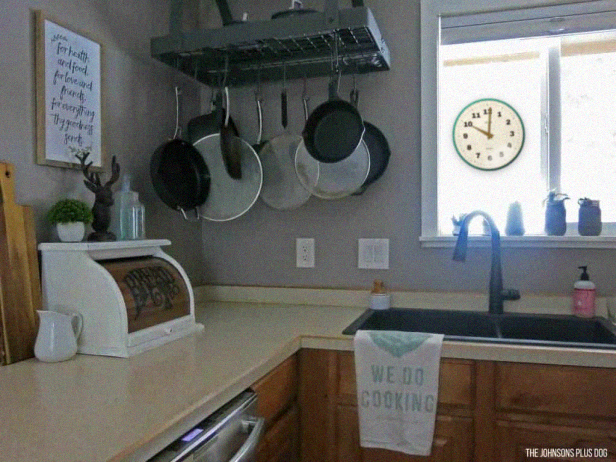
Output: 10h01
